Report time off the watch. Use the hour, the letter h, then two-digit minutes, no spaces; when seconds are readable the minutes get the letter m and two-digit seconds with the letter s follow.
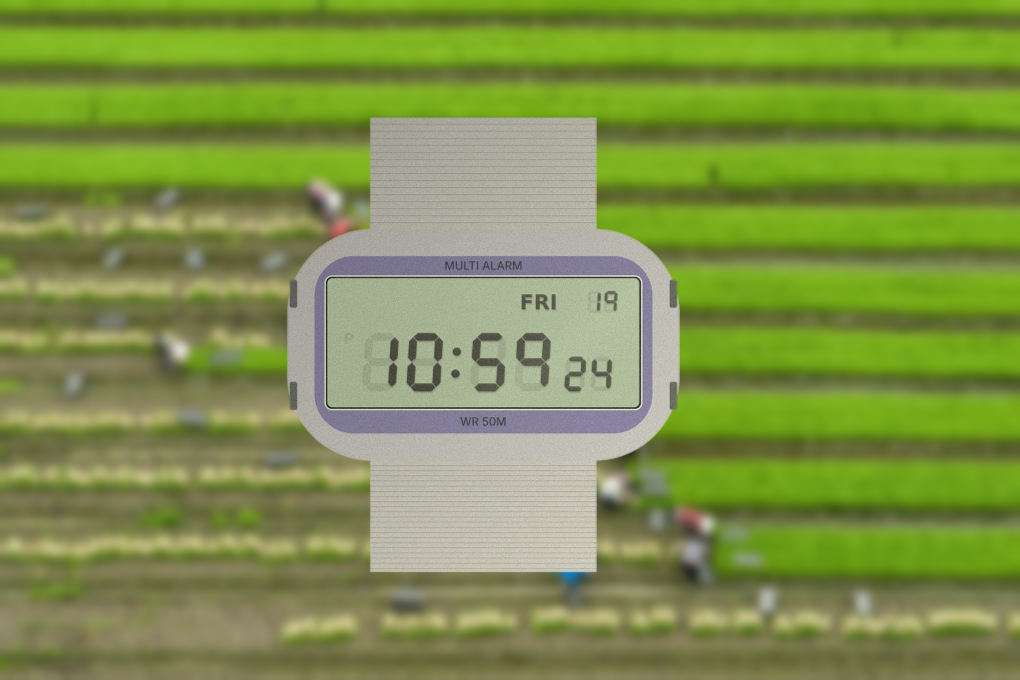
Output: 10h59m24s
